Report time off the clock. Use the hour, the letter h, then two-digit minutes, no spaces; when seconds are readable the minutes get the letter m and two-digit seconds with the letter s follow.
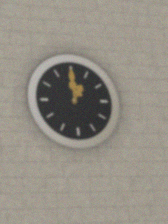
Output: 1h00
